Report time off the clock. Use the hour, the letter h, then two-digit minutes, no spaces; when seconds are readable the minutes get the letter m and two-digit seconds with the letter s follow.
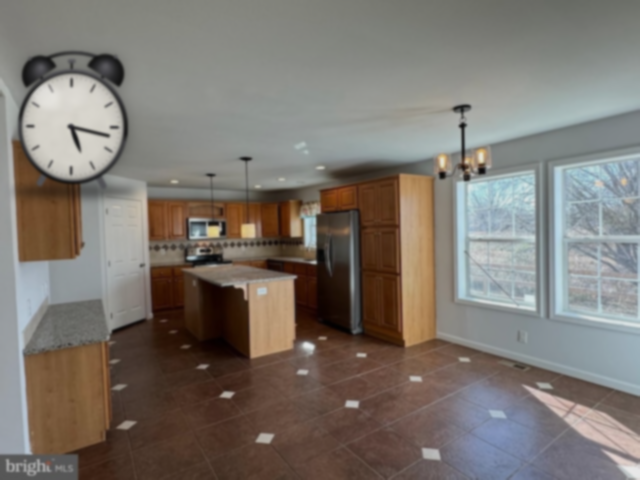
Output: 5h17
